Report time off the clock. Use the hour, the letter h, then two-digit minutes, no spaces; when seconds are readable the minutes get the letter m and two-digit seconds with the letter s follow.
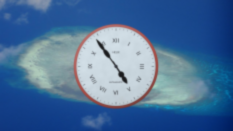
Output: 4h54
